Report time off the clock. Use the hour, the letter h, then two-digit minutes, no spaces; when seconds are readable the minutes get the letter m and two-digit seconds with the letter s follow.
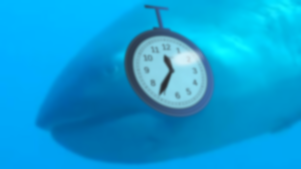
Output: 11h36
